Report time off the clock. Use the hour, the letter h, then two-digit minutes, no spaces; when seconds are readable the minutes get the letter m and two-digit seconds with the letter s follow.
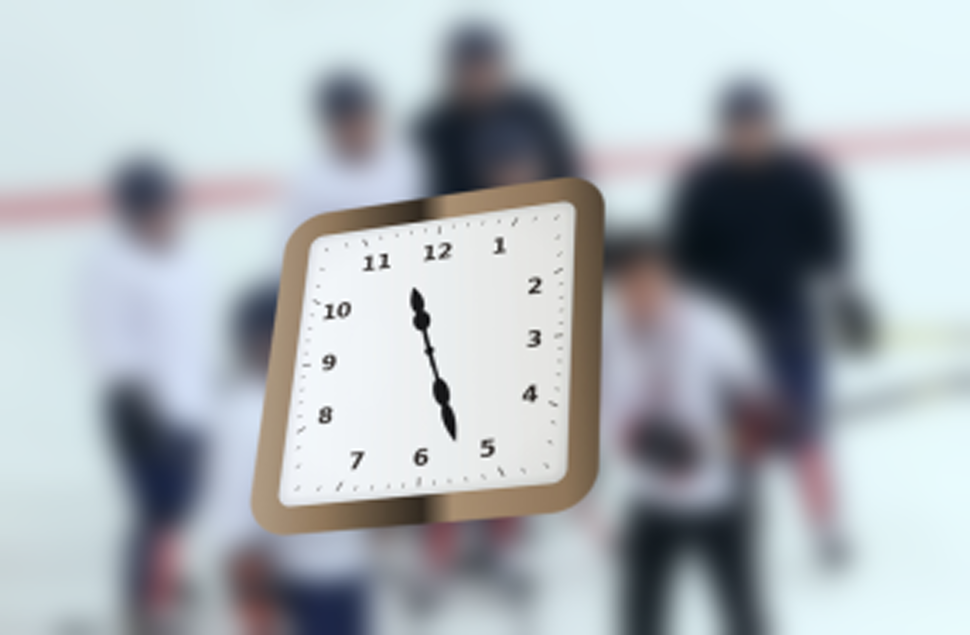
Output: 11h27
